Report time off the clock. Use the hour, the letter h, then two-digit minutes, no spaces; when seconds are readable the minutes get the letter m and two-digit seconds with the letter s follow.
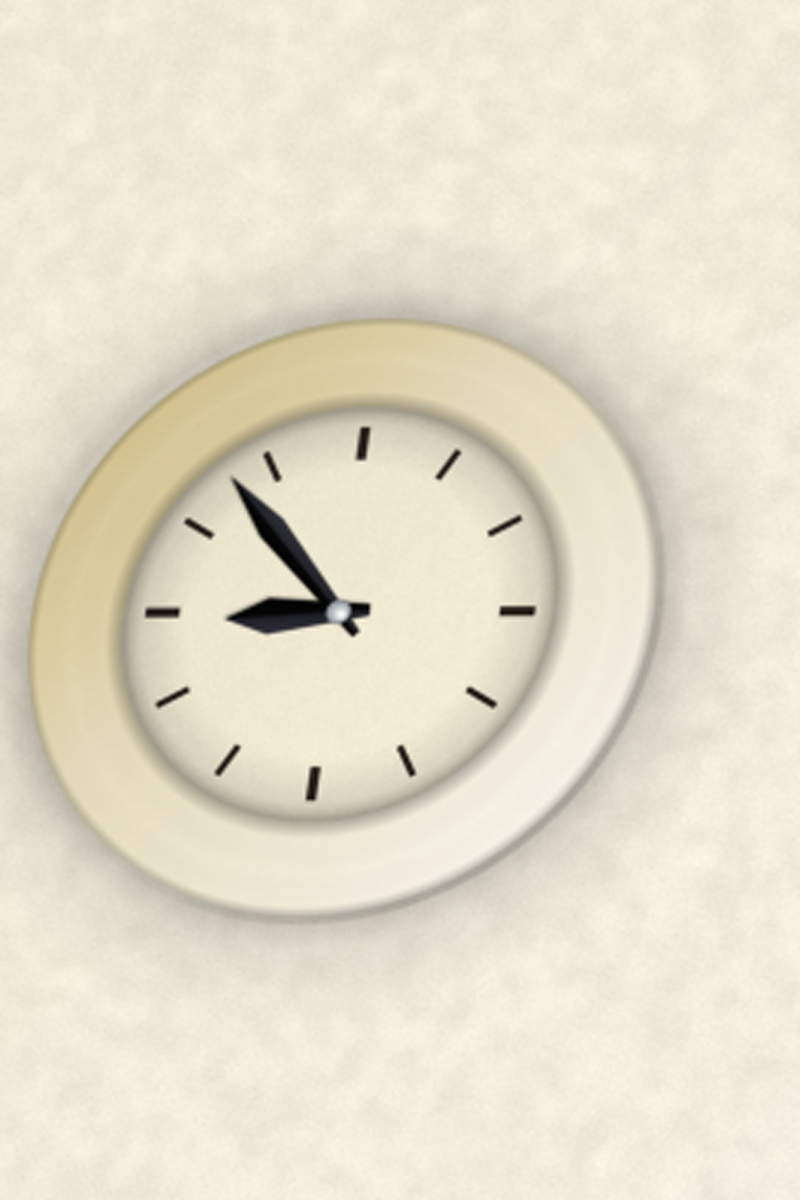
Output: 8h53
